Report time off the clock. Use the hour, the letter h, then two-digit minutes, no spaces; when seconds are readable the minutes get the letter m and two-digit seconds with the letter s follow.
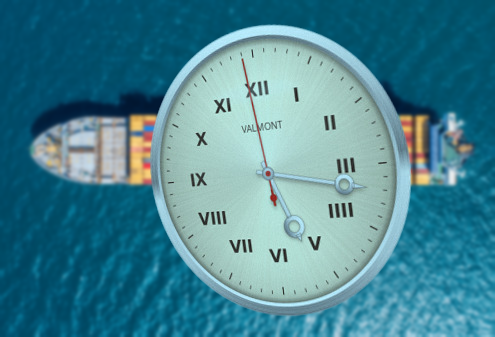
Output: 5h16m59s
